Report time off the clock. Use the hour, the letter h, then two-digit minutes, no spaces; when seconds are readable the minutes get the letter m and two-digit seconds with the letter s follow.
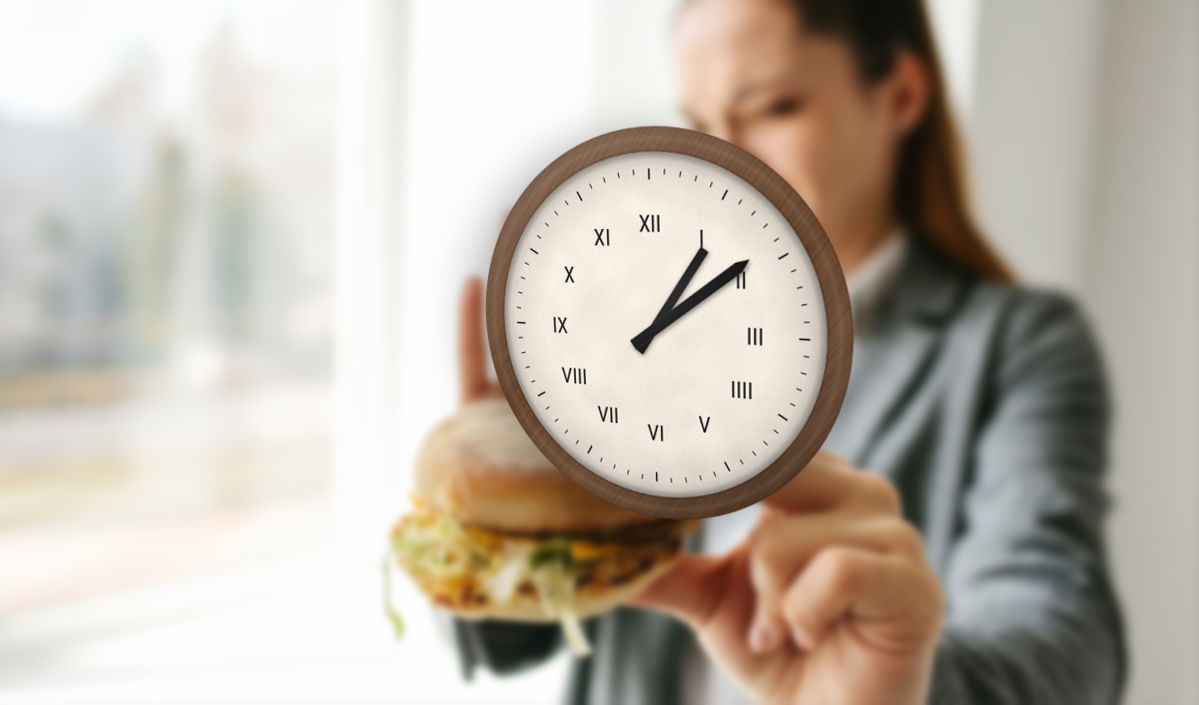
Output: 1h09
